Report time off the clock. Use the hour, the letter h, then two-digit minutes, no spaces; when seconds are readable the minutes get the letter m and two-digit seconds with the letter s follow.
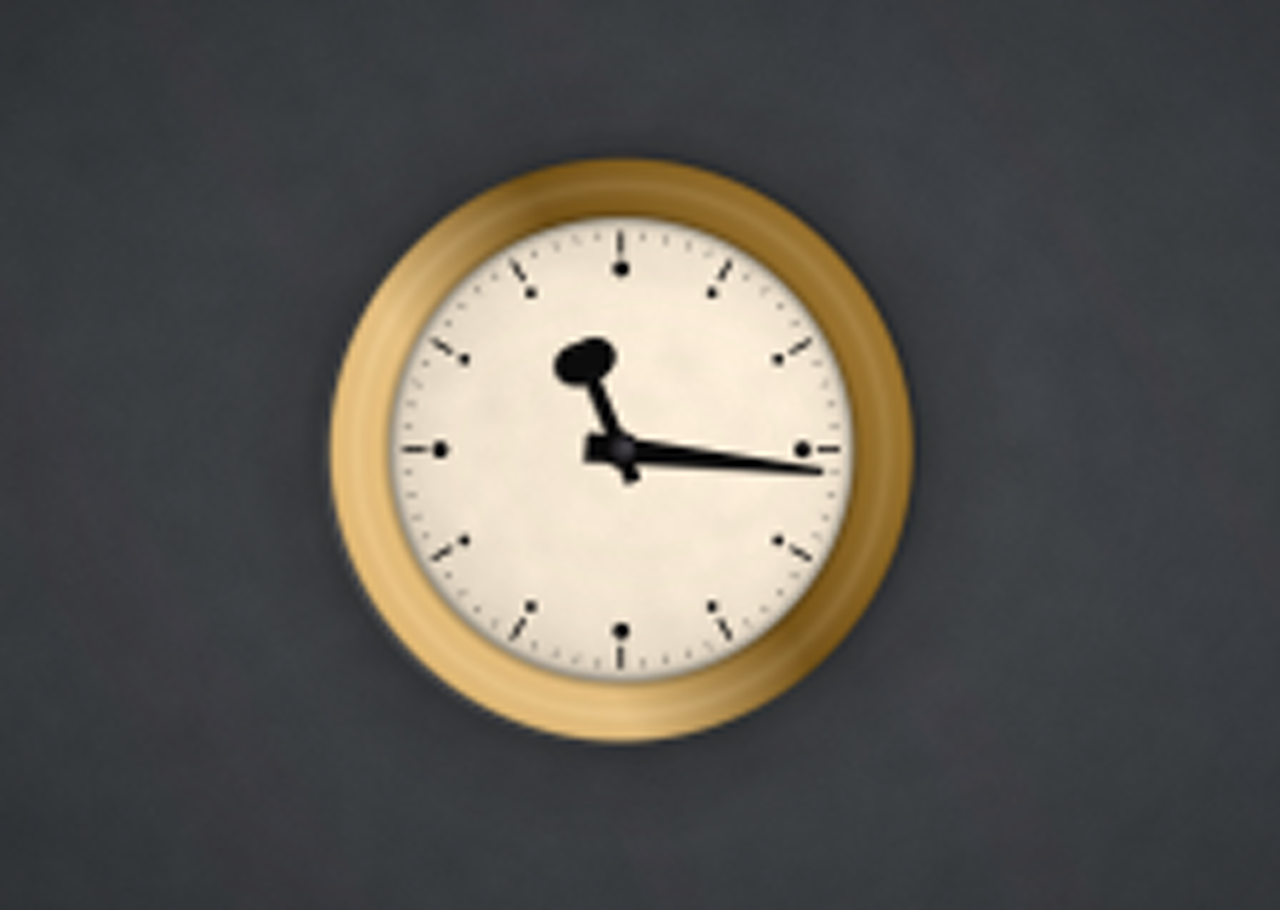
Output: 11h16
